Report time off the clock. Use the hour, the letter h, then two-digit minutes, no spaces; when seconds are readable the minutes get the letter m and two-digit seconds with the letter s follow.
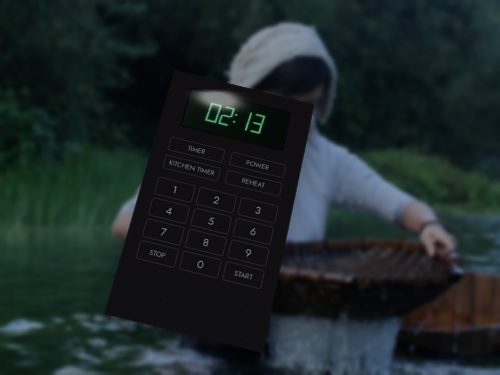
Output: 2h13
